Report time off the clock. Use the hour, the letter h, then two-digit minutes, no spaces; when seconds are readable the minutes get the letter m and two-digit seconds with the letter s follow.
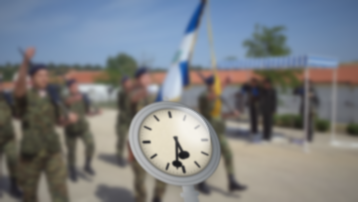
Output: 5h32
